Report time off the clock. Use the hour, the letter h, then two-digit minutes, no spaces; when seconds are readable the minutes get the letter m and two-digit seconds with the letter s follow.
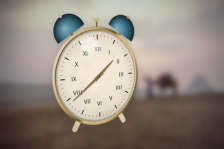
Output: 1h39
